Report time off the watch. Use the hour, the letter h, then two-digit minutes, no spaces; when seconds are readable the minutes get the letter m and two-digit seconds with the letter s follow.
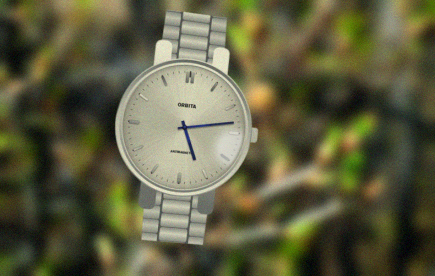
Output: 5h13
